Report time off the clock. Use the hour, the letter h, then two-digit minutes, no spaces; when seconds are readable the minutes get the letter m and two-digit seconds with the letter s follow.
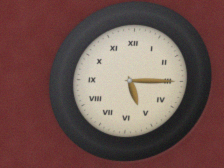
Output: 5h15
